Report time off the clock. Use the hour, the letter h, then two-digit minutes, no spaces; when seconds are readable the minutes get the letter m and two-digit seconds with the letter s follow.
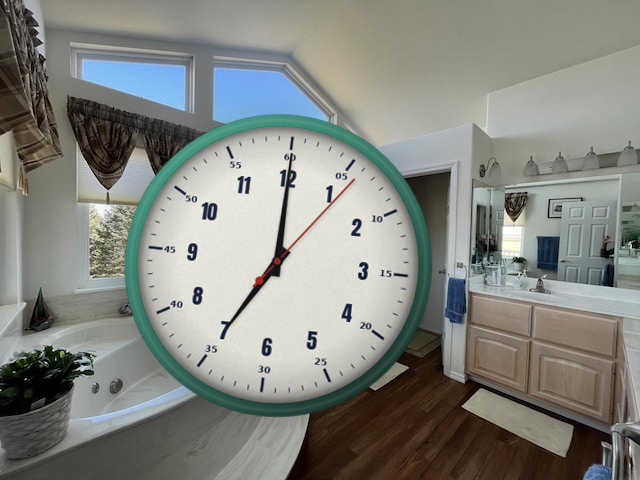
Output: 7h00m06s
